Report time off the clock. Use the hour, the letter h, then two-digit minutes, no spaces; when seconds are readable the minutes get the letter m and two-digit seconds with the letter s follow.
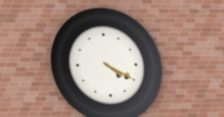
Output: 4h20
